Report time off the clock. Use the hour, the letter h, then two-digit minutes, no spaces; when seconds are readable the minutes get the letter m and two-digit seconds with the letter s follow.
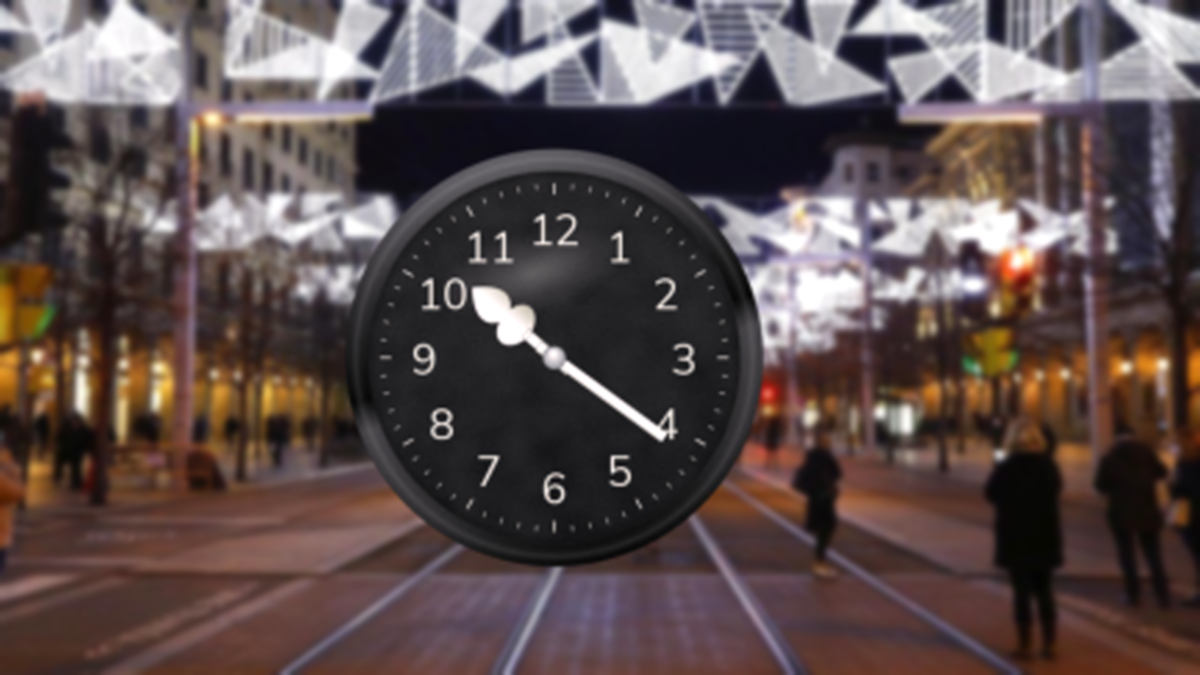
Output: 10h21
